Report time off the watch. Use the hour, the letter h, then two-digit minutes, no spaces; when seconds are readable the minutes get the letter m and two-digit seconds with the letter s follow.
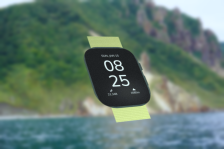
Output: 8h25
